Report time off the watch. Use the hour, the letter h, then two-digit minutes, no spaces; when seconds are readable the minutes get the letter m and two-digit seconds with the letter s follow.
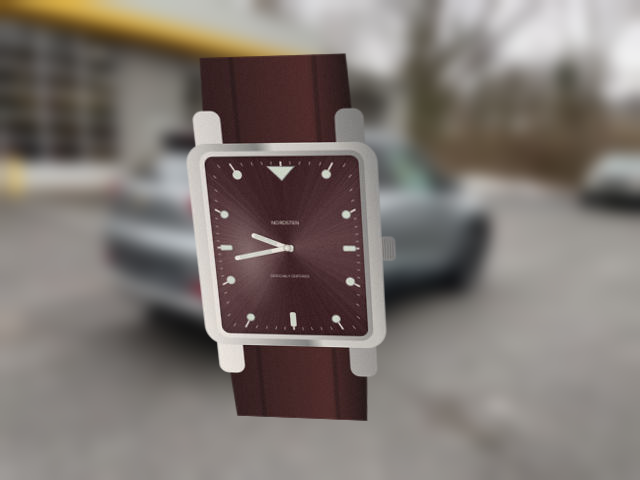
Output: 9h43
